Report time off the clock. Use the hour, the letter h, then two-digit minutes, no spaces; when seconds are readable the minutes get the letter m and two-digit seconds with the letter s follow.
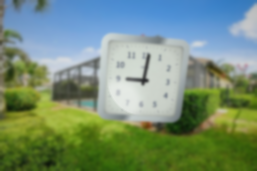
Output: 9h01
